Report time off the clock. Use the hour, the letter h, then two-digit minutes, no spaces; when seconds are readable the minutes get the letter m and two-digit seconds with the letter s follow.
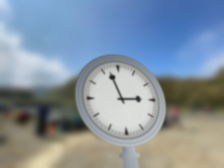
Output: 2h57
